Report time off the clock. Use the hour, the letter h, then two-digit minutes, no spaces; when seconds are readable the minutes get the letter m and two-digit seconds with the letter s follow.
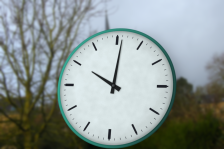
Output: 10h01
